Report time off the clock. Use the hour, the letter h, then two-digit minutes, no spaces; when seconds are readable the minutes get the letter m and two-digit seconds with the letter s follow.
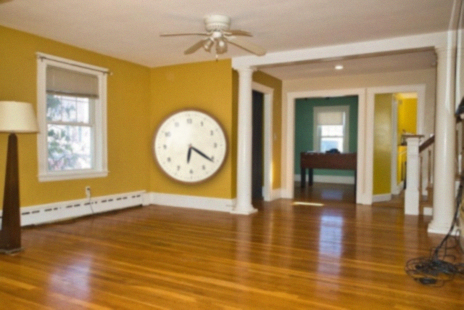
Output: 6h21
